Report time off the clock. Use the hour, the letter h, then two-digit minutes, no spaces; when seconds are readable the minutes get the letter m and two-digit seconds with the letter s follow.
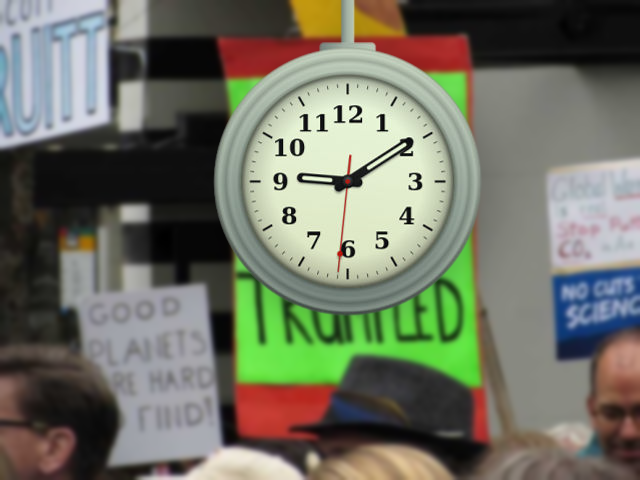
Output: 9h09m31s
